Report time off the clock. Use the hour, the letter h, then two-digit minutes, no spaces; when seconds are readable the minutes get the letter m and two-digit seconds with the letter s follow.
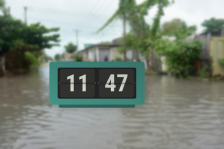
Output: 11h47
